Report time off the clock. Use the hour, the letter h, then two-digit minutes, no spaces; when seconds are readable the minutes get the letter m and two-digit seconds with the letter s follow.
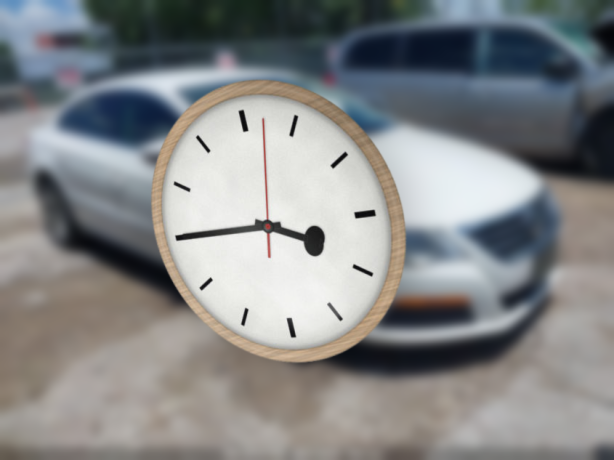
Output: 3h45m02s
